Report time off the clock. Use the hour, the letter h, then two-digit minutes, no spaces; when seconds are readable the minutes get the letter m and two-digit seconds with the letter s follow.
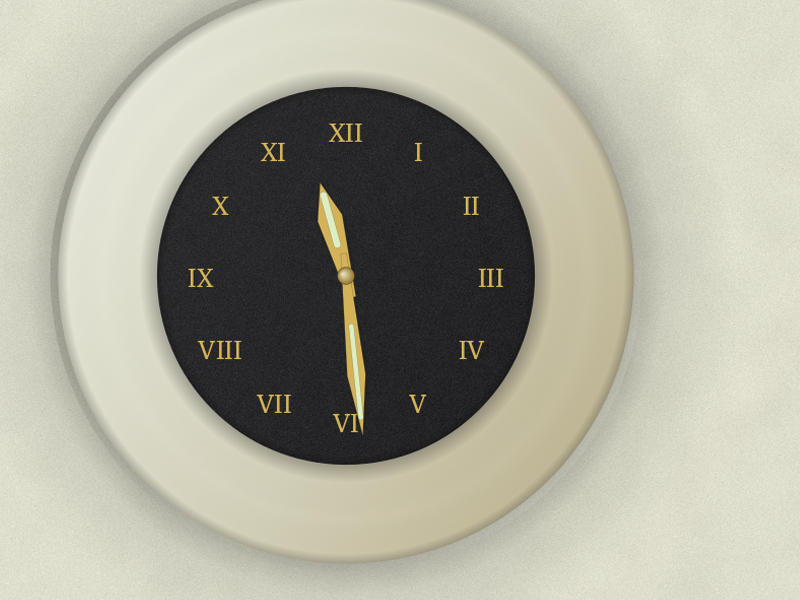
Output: 11h29
